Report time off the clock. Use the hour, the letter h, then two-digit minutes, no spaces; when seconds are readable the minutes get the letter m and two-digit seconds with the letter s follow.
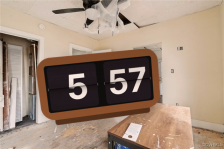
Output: 5h57
